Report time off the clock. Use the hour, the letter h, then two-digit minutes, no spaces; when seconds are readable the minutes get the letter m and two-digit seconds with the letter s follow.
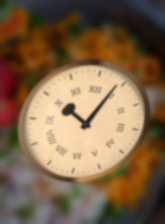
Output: 10h04
